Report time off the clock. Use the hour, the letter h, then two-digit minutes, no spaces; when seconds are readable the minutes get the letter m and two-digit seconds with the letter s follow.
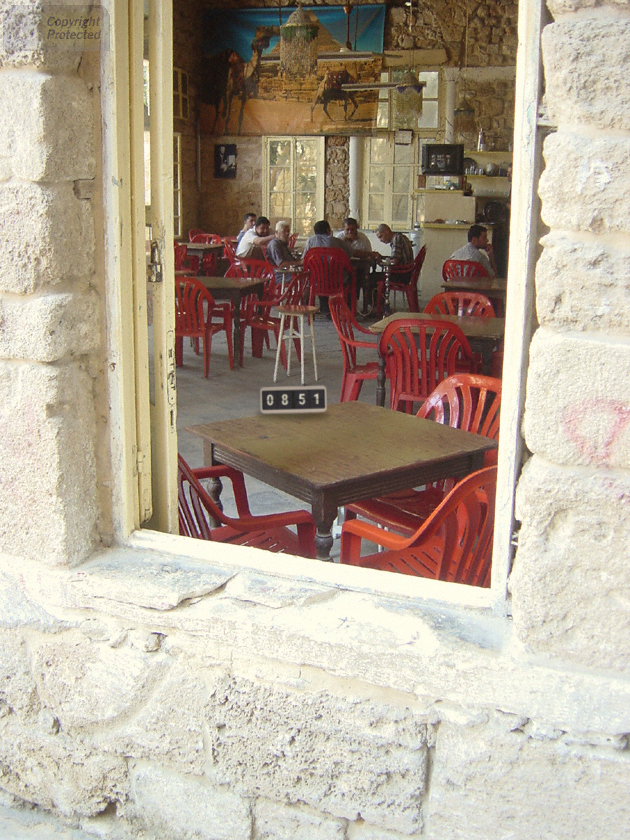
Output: 8h51
